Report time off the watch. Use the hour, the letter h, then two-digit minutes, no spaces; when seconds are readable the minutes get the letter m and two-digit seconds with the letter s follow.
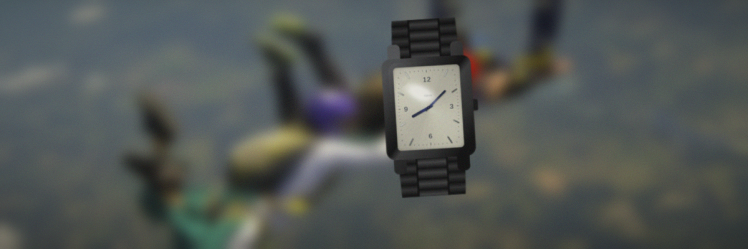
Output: 8h08
